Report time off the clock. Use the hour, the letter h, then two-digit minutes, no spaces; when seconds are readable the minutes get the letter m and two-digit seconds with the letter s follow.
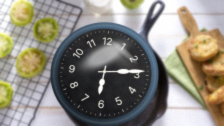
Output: 6h14
